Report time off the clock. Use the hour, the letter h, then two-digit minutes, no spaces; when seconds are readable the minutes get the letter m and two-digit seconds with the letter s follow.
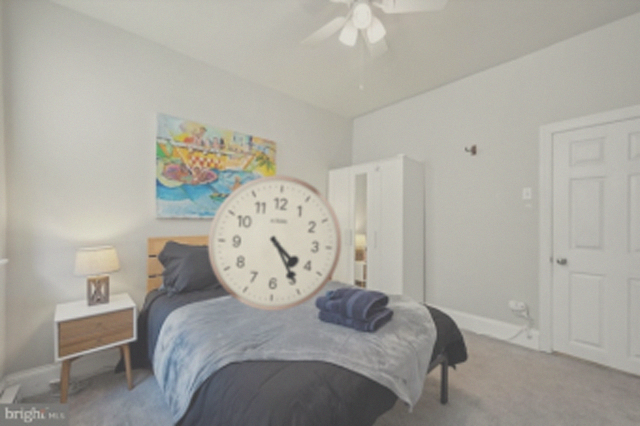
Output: 4h25
